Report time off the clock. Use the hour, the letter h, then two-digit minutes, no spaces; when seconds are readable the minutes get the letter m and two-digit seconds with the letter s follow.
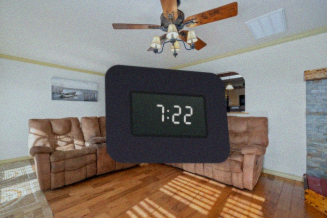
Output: 7h22
